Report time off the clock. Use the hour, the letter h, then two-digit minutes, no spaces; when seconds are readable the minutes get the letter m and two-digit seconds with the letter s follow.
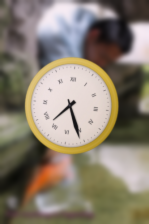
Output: 7h26
